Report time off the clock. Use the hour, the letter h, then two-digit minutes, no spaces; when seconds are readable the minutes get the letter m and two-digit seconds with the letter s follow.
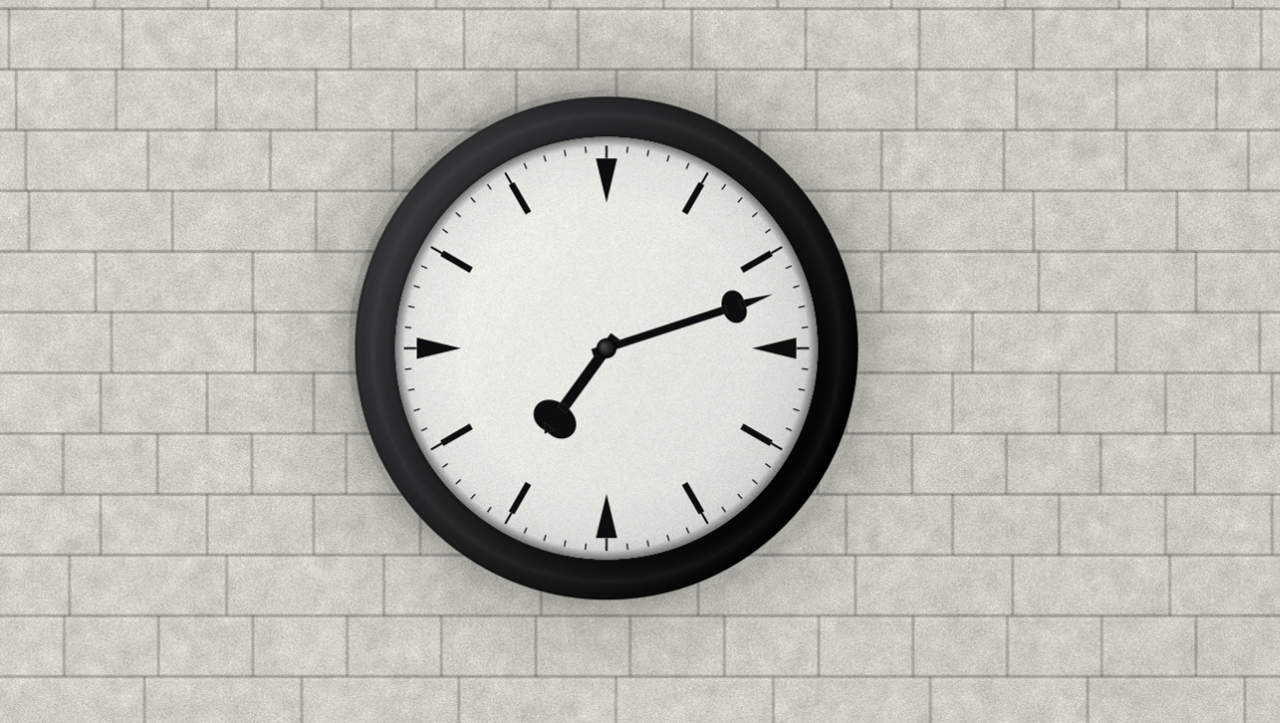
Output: 7h12
